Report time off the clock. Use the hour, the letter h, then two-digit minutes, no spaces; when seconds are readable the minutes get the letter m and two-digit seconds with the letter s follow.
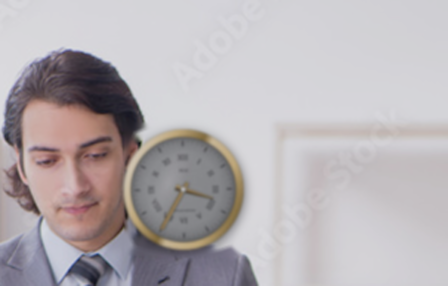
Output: 3h35
